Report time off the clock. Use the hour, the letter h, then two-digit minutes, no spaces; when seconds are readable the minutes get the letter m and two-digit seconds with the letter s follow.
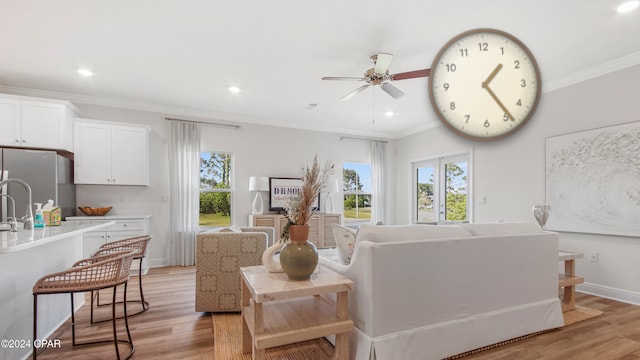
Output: 1h24
